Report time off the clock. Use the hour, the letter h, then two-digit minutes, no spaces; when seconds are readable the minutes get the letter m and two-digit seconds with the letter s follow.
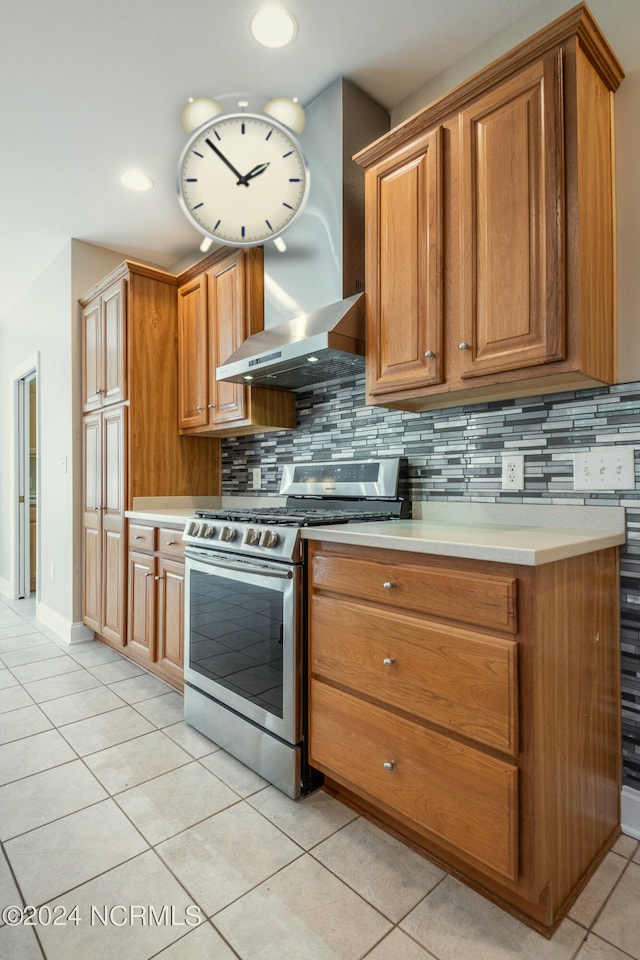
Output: 1h53
